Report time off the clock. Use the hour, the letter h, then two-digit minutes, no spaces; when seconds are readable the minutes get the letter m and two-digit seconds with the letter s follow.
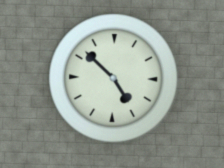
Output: 4h52
